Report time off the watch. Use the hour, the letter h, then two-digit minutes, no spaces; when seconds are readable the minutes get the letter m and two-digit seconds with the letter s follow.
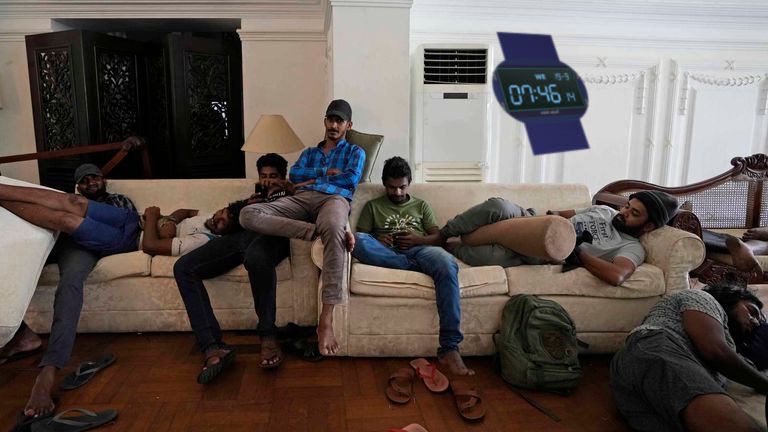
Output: 7h46m14s
